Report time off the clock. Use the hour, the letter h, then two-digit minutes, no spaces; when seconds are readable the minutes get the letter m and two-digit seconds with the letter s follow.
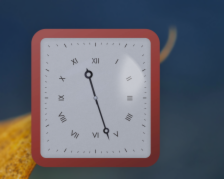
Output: 11h27
